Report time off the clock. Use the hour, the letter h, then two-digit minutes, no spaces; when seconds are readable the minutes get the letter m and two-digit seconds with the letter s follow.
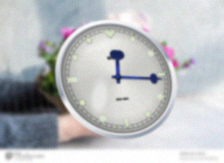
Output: 12h16
